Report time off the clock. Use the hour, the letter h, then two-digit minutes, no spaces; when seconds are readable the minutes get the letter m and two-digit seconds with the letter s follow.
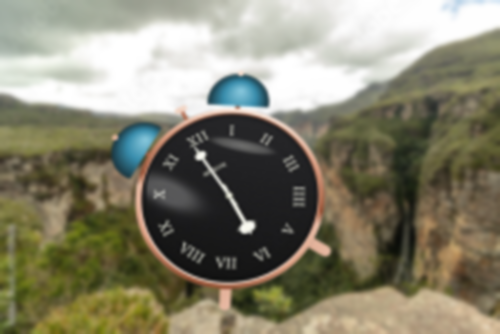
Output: 5h59
